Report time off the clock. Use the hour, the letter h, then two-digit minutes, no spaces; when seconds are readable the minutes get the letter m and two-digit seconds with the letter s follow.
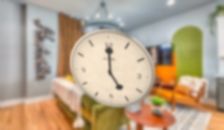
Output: 5h00
